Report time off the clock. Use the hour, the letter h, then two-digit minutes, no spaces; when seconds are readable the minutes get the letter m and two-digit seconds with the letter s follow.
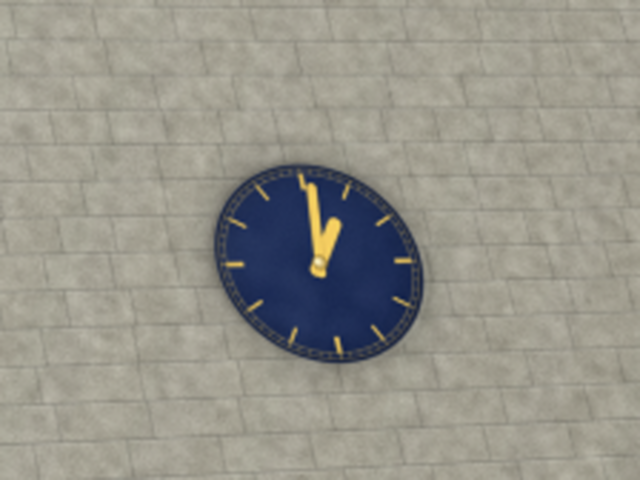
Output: 1h01
